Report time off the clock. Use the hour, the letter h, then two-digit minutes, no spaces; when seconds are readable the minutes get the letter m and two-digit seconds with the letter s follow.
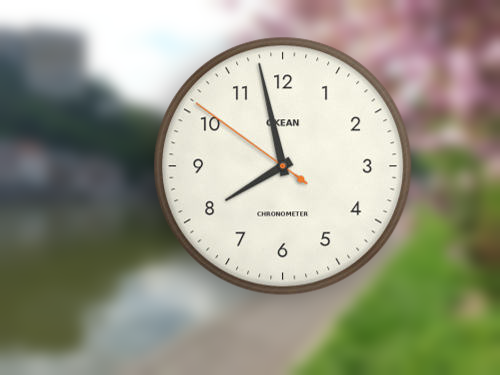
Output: 7h57m51s
